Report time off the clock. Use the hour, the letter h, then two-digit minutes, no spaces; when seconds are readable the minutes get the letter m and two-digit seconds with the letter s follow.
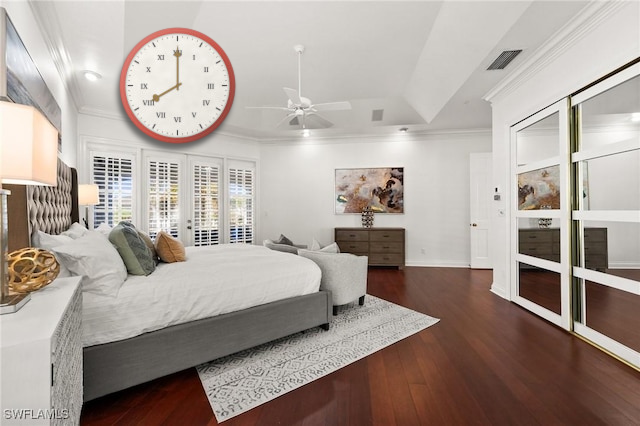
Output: 8h00
